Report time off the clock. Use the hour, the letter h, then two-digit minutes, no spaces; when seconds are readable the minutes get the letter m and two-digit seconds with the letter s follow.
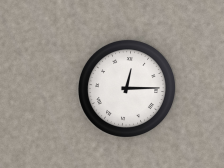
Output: 12h14
